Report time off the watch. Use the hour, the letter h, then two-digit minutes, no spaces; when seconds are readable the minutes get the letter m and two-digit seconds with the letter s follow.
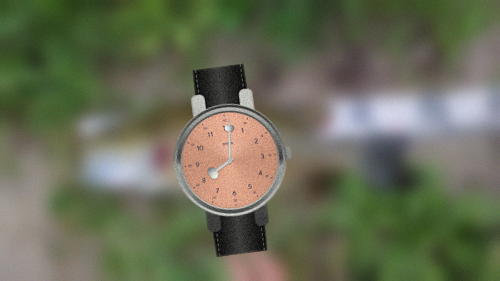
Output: 8h01
